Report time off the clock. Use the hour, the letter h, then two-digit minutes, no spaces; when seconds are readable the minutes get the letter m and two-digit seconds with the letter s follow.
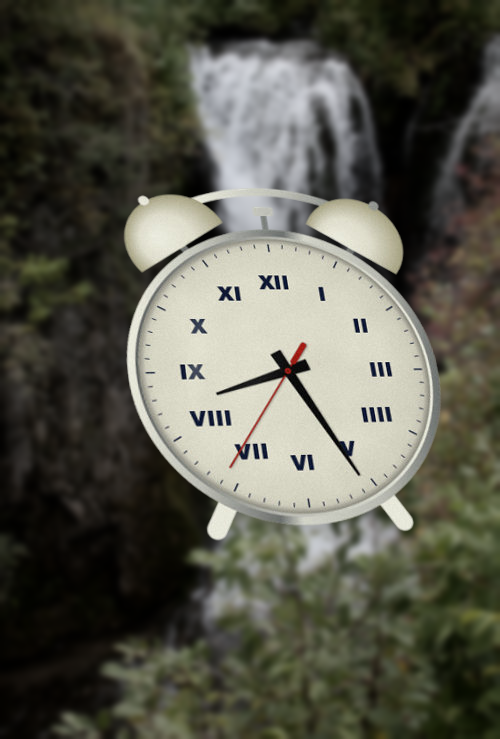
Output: 8h25m36s
